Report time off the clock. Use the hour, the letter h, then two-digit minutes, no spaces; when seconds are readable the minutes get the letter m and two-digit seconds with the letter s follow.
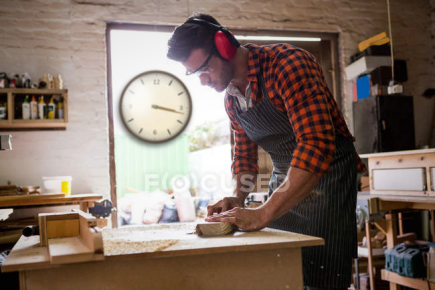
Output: 3h17
